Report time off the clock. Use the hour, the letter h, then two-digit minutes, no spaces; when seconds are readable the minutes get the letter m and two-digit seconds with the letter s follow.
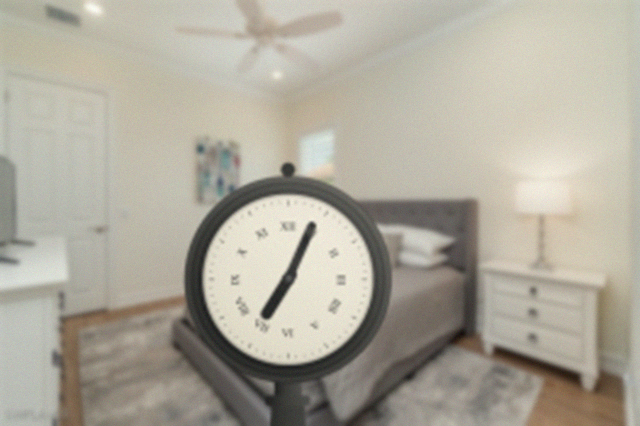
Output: 7h04
